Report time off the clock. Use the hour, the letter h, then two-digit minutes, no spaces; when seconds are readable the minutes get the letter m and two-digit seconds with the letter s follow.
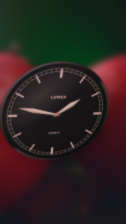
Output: 1h47
